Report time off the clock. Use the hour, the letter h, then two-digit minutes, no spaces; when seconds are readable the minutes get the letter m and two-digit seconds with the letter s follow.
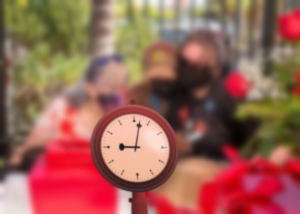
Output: 9h02
